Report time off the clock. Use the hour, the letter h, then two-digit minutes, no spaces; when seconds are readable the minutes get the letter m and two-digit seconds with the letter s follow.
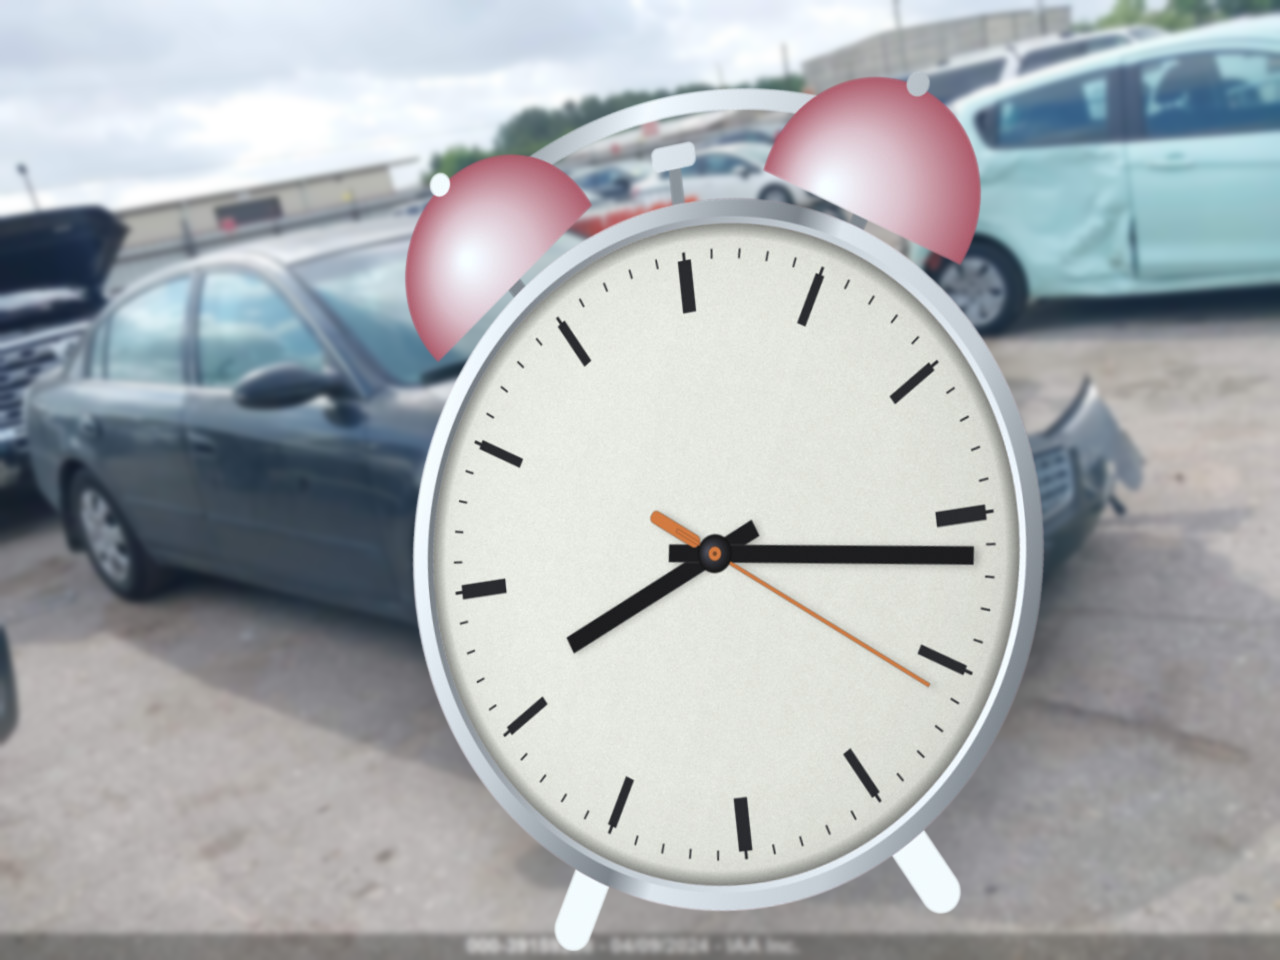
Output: 8h16m21s
